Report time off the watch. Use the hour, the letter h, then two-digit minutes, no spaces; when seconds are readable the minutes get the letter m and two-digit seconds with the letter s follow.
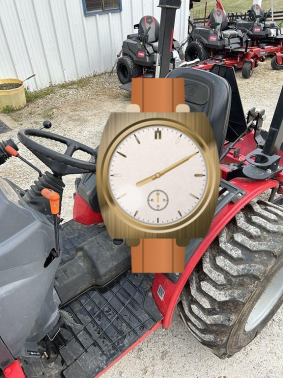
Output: 8h10
